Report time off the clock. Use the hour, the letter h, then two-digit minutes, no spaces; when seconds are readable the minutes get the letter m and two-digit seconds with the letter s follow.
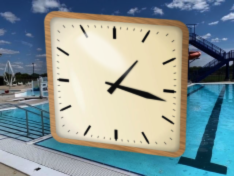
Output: 1h17
